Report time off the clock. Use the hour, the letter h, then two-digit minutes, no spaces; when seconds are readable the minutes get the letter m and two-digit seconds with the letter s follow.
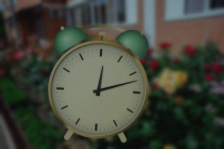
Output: 12h12
